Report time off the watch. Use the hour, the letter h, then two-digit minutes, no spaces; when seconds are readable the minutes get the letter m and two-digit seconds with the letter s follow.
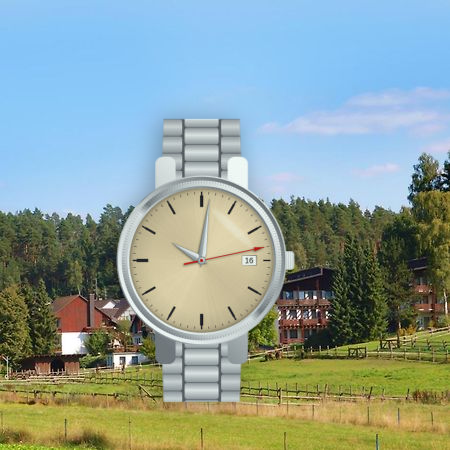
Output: 10h01m13s
